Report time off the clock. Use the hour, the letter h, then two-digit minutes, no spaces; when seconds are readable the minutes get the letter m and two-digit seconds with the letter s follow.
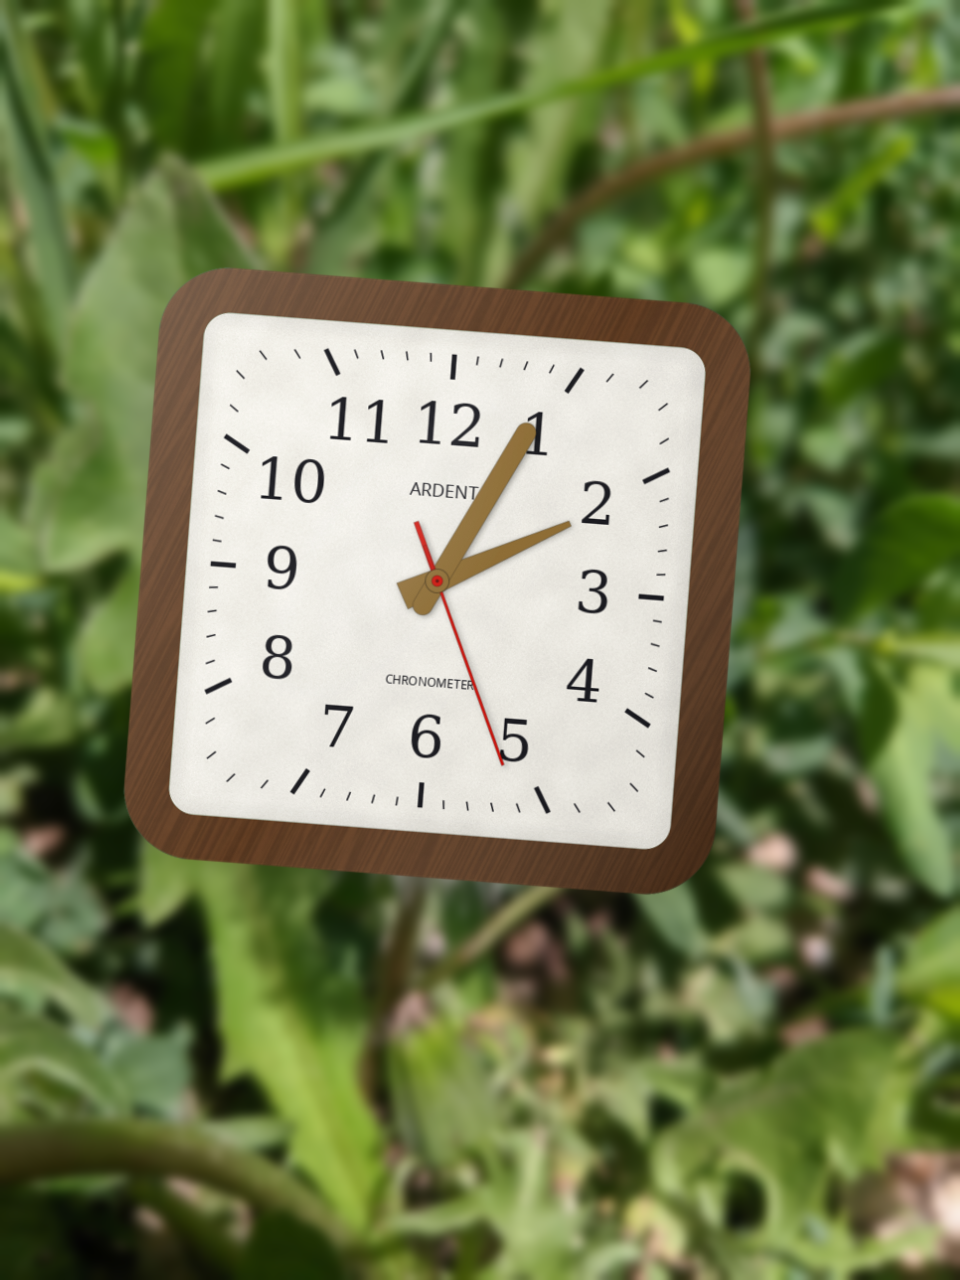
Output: 2h04m26s
